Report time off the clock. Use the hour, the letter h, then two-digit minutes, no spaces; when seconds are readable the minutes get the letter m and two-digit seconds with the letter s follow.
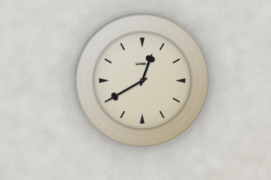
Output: 12h40
